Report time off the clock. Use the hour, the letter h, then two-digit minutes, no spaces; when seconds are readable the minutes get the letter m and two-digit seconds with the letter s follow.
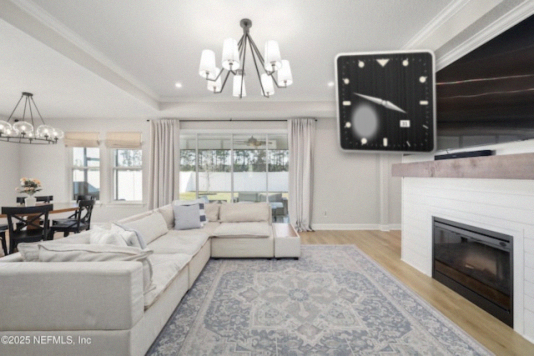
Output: 3h48
